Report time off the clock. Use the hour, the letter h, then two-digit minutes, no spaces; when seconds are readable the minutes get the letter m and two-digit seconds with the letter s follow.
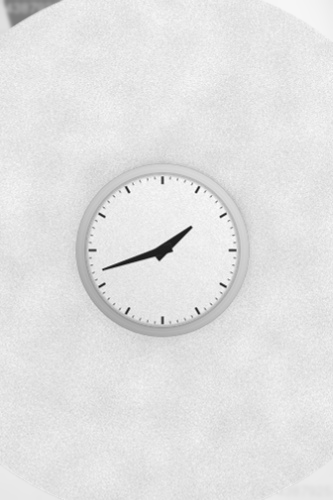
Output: 1h42
